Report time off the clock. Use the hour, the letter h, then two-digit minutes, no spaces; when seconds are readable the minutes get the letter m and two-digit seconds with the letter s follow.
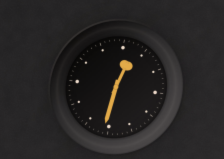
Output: 12h31
